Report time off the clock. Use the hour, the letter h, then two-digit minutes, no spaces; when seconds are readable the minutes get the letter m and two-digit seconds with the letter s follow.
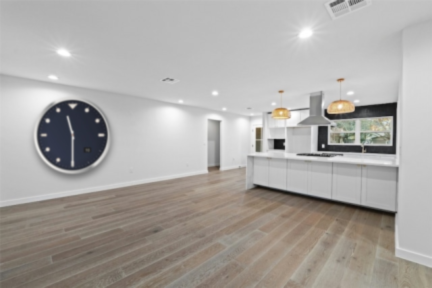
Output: 11h30
